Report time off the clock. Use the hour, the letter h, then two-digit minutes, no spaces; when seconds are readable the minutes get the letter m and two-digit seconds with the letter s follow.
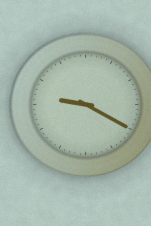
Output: 9h20
